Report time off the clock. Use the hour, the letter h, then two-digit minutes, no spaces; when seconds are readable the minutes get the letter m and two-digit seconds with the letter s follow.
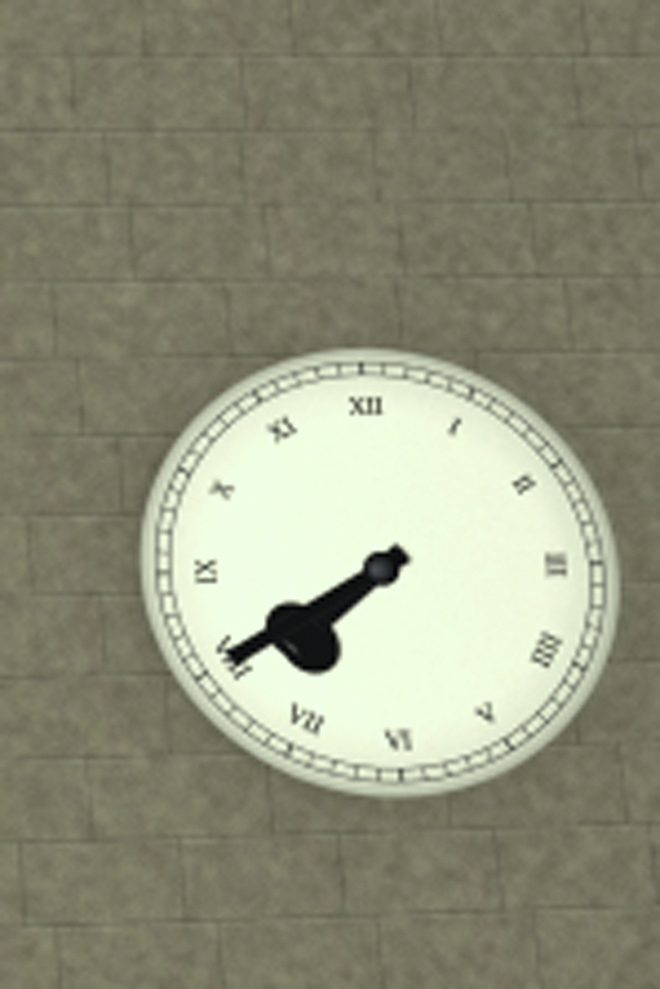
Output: 7h40
